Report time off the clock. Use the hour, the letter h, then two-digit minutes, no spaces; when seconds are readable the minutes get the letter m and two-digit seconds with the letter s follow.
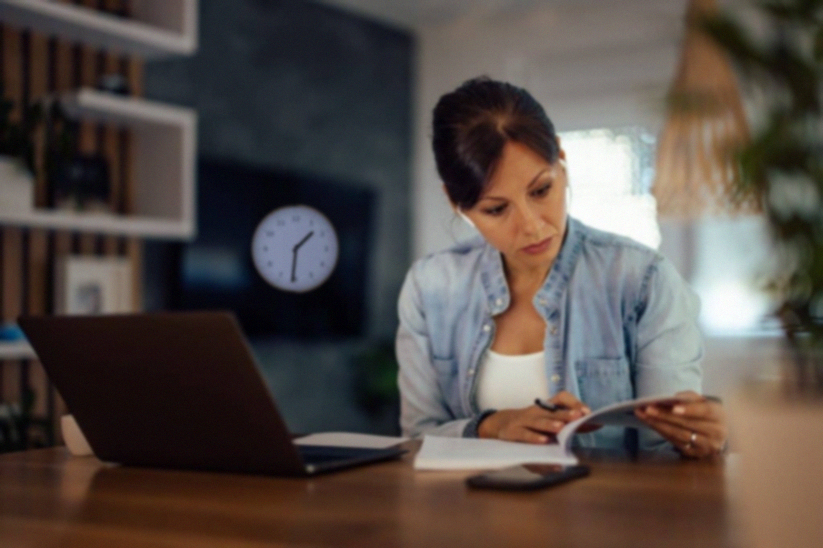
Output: 1h31
